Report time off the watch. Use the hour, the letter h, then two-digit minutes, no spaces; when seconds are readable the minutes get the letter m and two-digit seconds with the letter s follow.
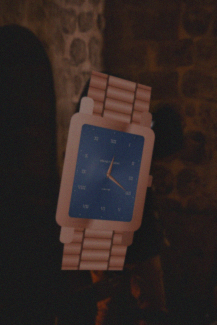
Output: 12h20
